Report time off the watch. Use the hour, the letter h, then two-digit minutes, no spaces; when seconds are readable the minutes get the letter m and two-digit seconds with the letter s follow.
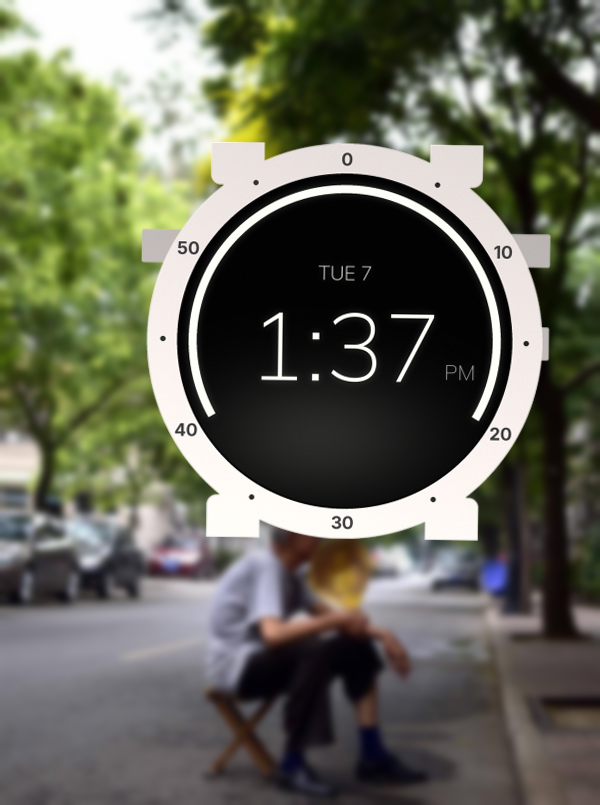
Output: 1h37
